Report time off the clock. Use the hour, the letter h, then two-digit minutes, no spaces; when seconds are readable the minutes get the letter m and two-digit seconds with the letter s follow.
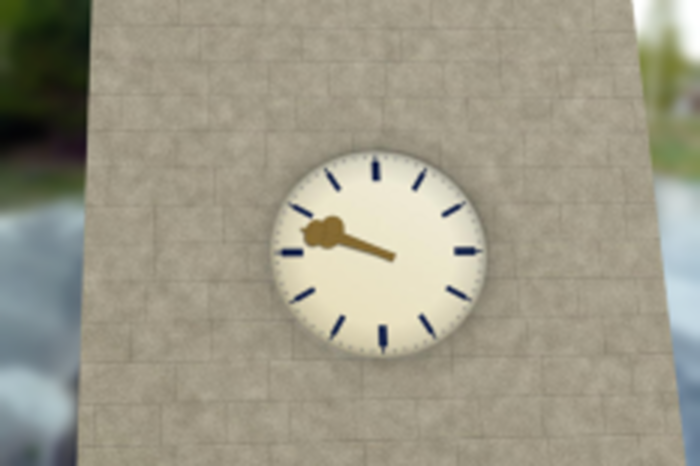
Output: 9h48
